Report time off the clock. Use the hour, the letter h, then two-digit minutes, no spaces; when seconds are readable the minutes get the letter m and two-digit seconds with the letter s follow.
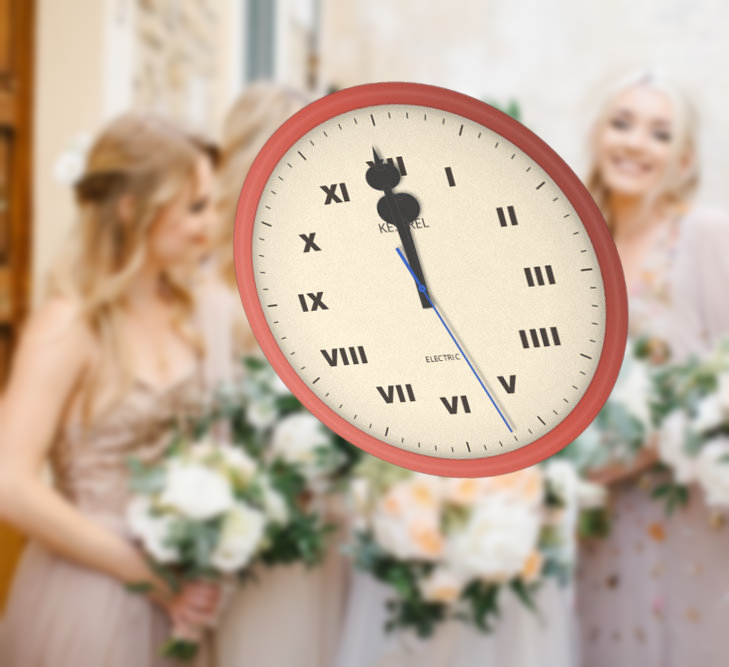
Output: 11h59m27s
